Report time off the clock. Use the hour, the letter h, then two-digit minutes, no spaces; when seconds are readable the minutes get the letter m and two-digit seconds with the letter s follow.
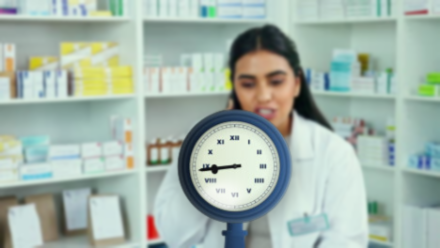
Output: 8h44
